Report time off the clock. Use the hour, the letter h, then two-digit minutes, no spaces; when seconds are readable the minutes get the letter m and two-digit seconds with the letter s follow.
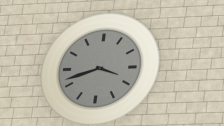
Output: 3h42
